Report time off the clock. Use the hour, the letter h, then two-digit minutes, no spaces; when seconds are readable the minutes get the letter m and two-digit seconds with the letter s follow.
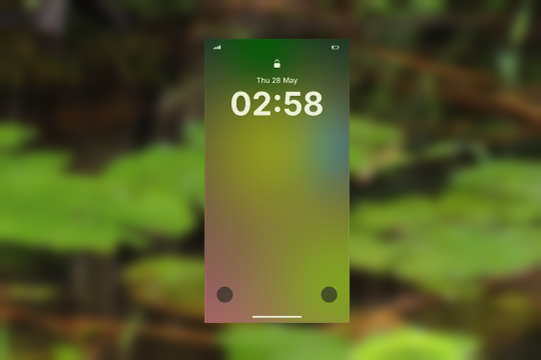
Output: 2h58
